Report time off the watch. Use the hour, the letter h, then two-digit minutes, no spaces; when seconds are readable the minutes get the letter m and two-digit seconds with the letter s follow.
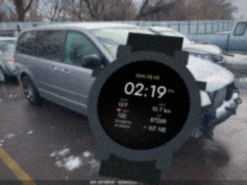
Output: 2h19
